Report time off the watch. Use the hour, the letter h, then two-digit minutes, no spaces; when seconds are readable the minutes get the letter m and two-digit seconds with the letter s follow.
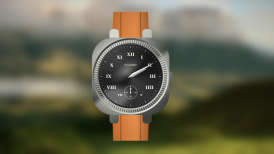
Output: 2h10
